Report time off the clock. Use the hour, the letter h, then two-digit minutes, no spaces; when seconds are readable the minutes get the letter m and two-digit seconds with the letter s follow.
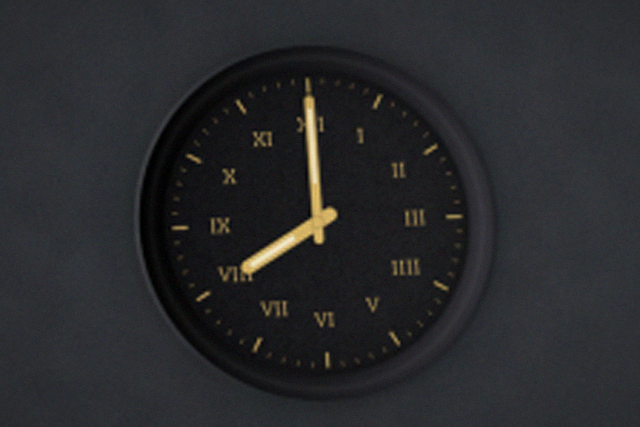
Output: 8h00
